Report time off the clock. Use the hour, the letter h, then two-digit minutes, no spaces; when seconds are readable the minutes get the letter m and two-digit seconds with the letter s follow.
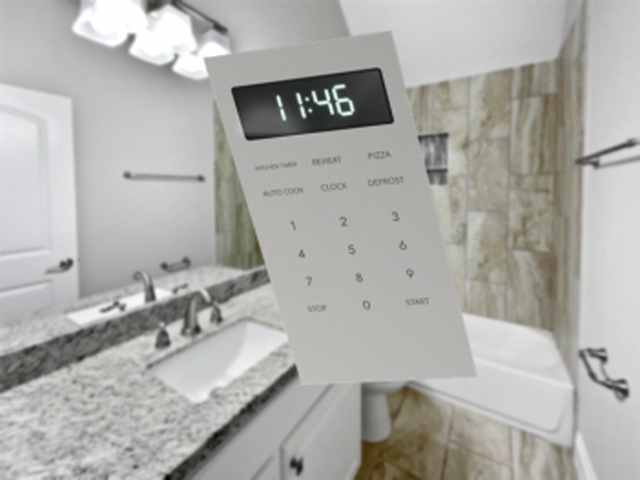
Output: 11h46
